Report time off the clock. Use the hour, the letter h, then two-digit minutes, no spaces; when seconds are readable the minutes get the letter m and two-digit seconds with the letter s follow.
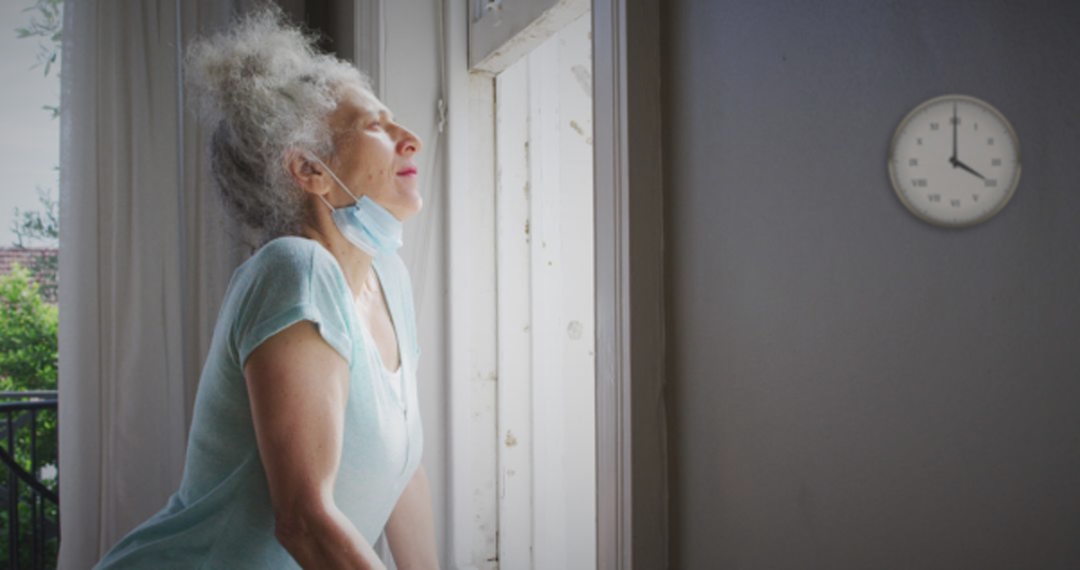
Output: 4h00
